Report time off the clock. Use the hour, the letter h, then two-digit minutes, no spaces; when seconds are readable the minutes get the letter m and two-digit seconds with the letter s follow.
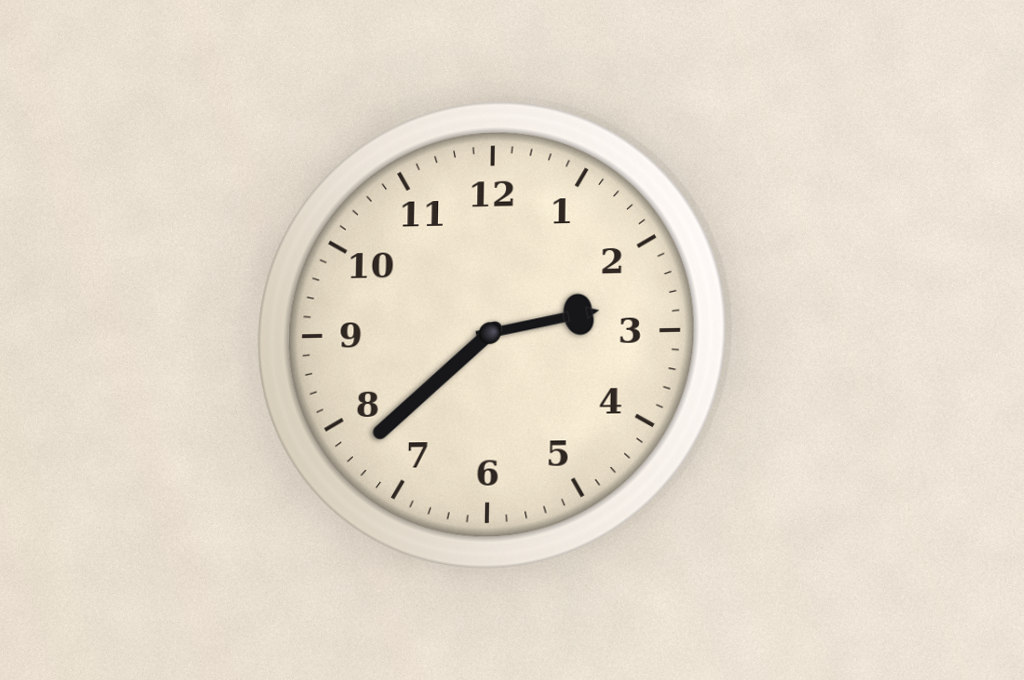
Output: 2h38
